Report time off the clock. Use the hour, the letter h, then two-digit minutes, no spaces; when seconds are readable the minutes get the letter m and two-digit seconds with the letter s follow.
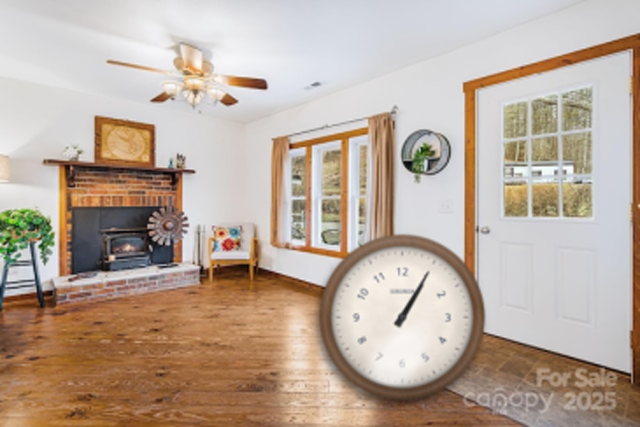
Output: 1h05
